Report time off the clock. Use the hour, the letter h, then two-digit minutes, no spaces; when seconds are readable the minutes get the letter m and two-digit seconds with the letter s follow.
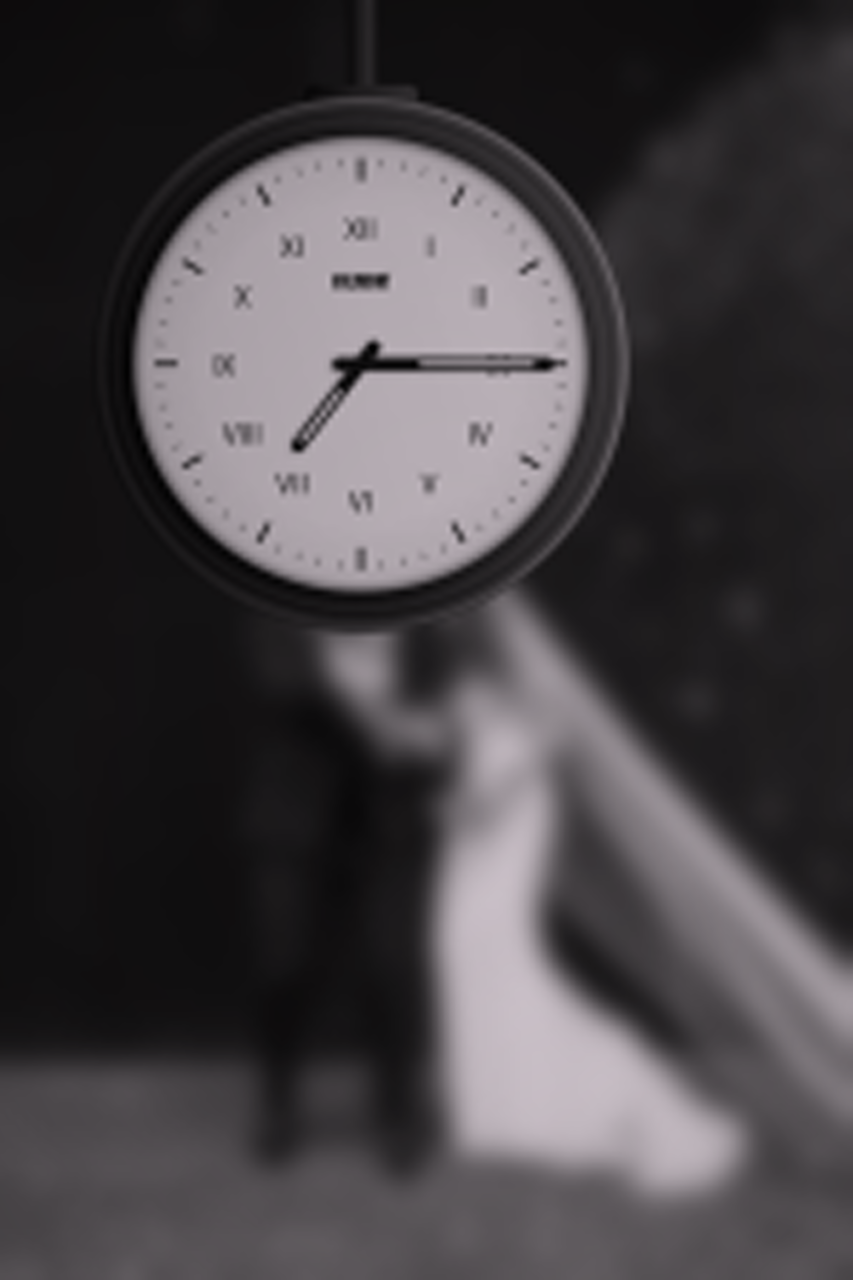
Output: 7h15
